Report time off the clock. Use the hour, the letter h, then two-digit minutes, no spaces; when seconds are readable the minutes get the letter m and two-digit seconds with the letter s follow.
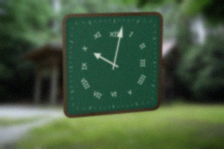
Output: 10h02
